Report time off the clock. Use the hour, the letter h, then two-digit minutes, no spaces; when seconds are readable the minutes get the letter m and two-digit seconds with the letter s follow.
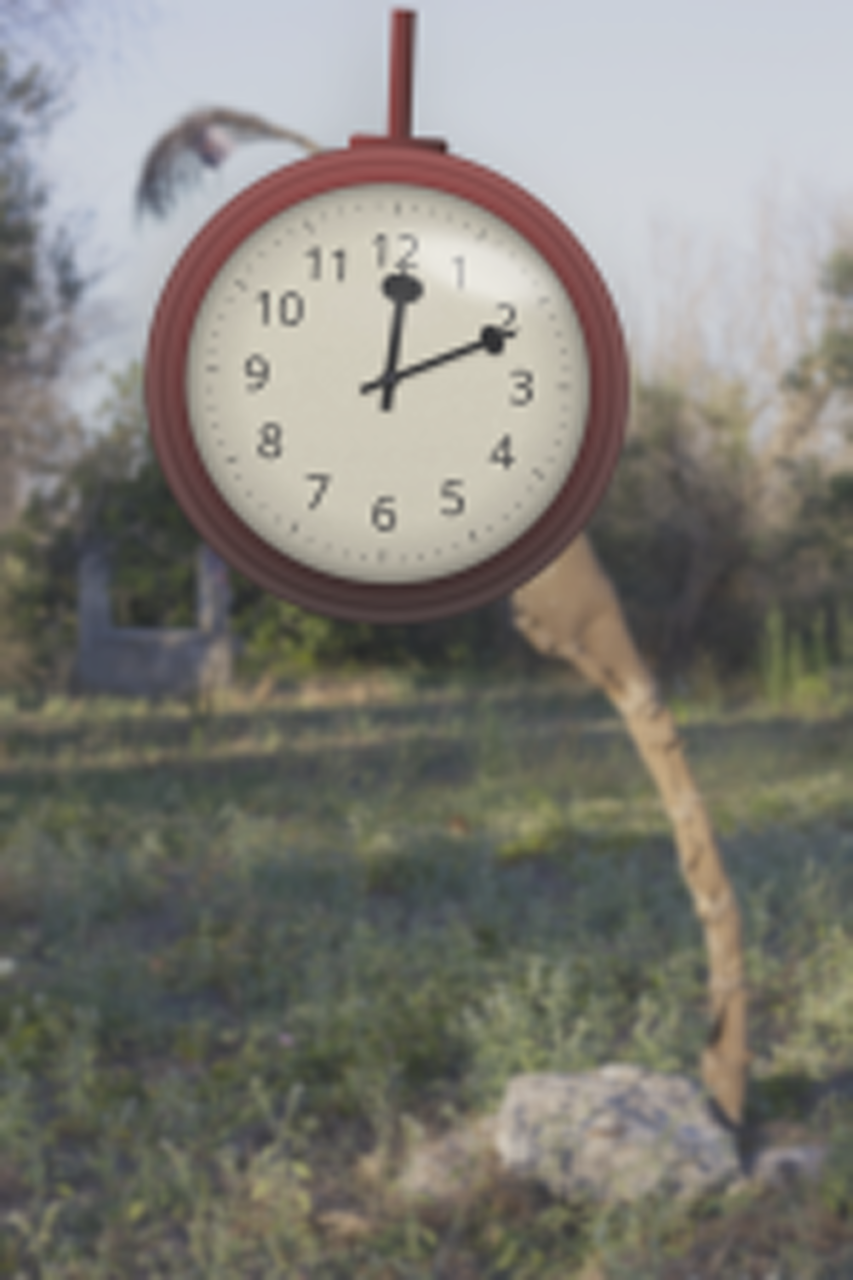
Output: 12h11
